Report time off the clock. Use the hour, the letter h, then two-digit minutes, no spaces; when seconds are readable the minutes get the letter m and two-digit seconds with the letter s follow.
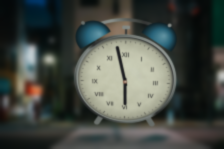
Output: 5h58
